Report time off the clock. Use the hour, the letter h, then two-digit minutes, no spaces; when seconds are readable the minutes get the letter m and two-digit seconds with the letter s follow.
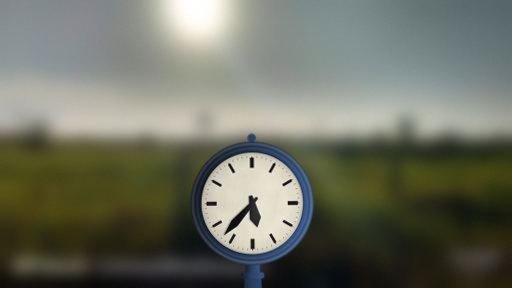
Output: 5h37
